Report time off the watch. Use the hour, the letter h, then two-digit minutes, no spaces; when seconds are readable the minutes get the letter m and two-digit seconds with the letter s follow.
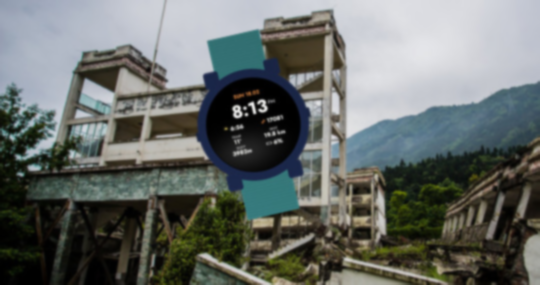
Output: 8h13
